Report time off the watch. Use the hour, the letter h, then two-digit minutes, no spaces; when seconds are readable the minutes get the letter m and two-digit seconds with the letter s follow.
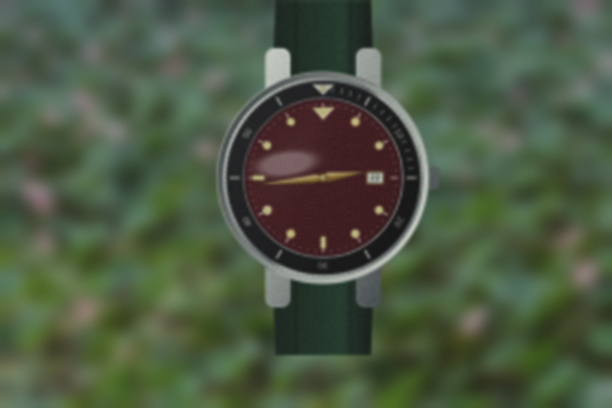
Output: 2h44
